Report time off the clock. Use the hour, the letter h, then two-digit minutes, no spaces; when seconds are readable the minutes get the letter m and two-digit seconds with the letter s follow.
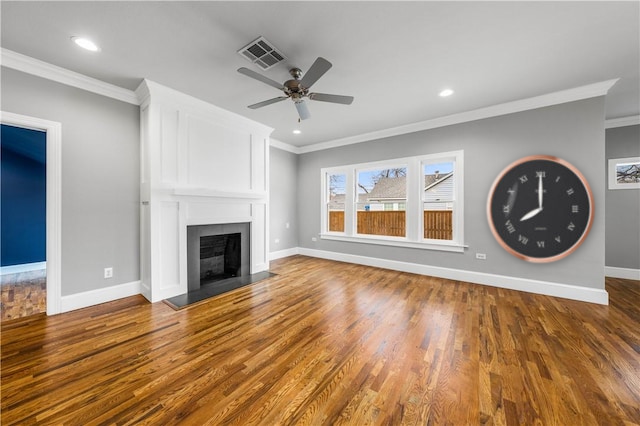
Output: 8h00
